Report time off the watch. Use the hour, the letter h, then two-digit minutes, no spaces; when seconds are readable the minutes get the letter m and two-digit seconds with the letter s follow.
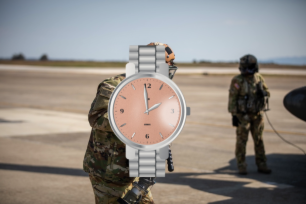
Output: 1h59
